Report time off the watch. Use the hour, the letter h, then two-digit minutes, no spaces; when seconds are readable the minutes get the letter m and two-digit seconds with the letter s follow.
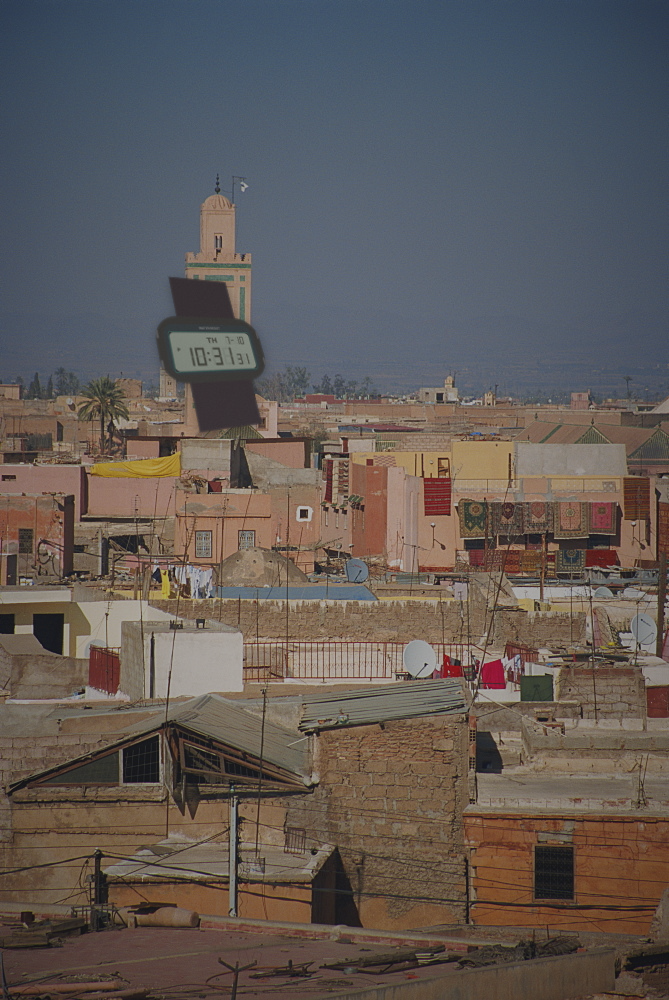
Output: 10h31m31s
